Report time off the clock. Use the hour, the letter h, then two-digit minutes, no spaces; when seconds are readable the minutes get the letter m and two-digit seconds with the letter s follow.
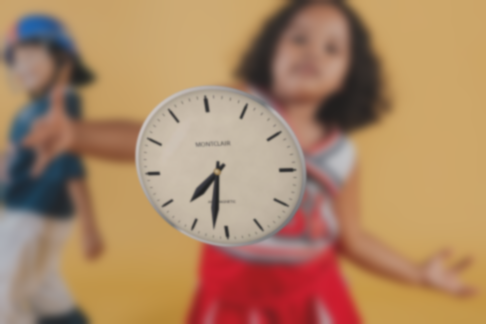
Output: 7h32
